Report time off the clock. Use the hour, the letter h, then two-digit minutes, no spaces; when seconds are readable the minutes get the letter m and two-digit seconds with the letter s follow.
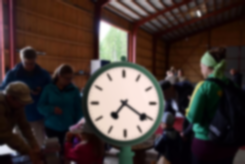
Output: 7h21
